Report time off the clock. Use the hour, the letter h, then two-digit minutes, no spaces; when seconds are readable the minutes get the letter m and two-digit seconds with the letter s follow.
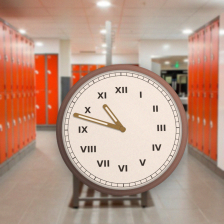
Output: 10h48
